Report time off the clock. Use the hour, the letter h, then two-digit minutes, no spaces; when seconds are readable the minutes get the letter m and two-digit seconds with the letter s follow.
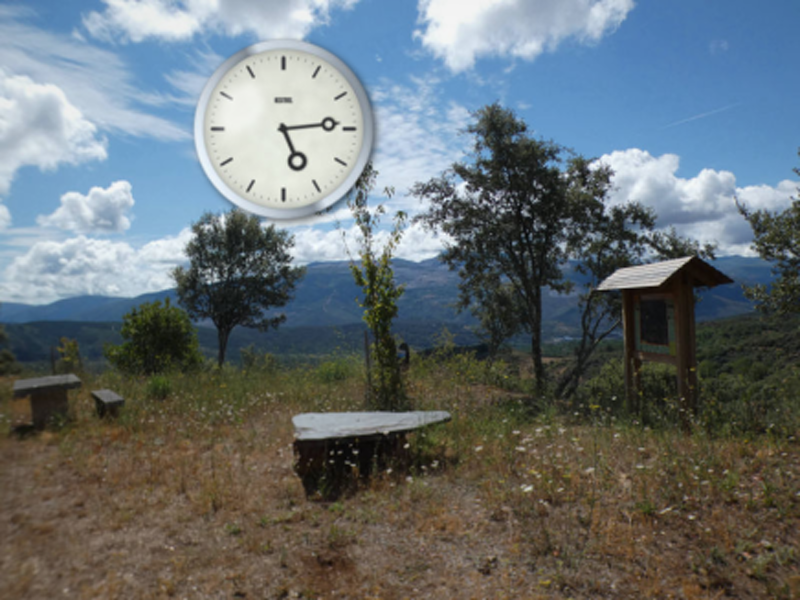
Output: 5h14
